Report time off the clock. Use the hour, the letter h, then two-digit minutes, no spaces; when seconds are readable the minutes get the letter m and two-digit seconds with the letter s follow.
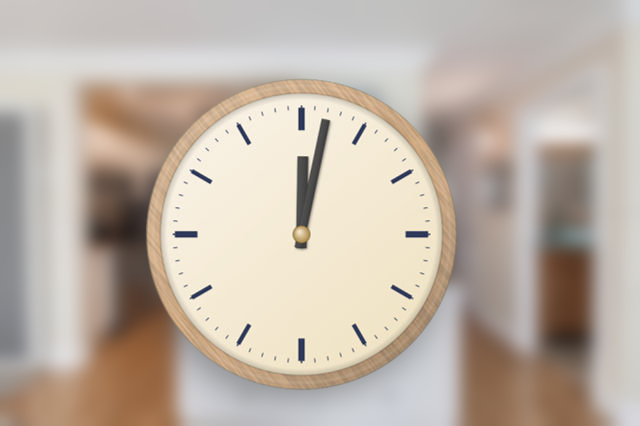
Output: 12h02
